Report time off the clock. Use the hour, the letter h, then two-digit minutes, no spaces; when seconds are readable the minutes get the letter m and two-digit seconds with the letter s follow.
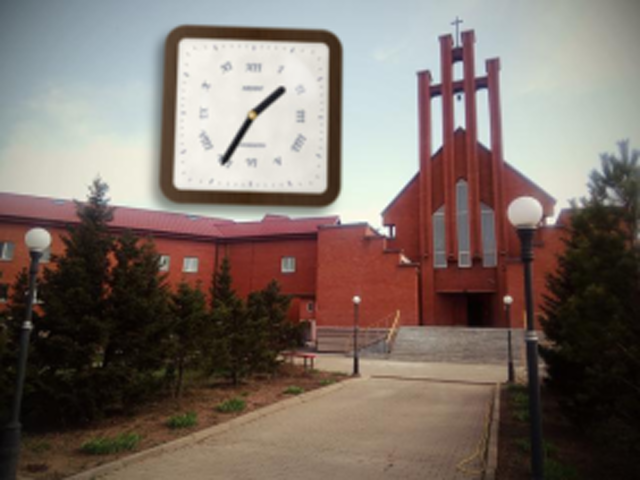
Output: 1h35
